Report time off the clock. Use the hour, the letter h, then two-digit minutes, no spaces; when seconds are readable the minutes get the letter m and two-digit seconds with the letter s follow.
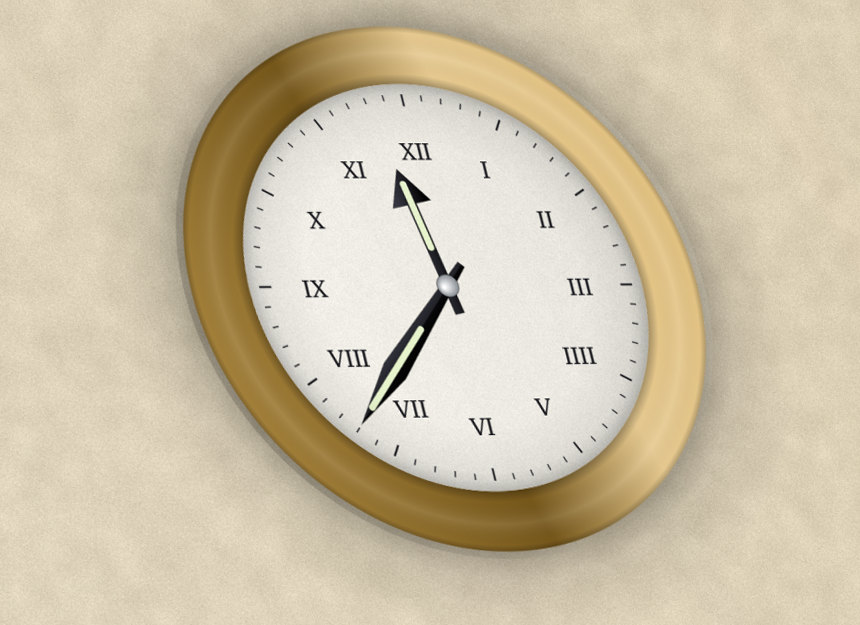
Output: 11h37
